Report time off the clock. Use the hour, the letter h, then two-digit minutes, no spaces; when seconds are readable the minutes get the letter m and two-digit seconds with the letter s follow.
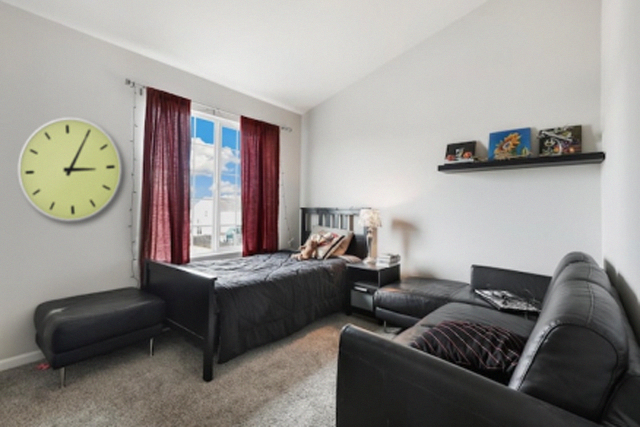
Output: 3h05
